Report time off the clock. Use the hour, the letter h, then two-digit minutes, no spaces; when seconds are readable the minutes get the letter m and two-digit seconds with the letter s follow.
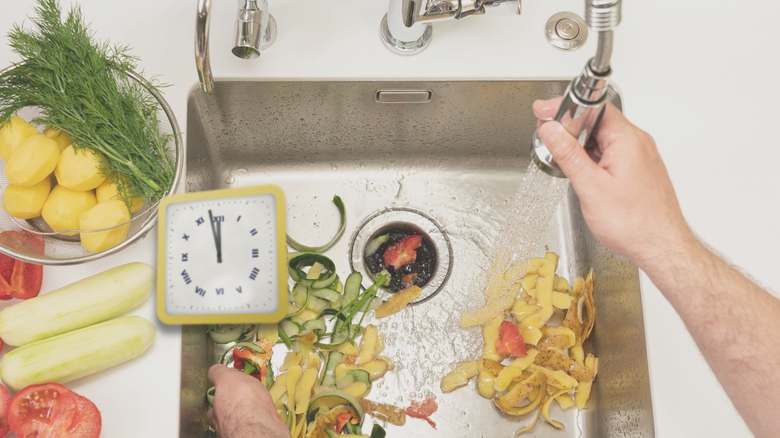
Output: 11h58
